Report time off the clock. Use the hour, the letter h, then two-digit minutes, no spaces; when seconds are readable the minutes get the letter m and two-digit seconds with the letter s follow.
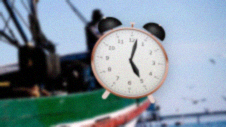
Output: 5h02
